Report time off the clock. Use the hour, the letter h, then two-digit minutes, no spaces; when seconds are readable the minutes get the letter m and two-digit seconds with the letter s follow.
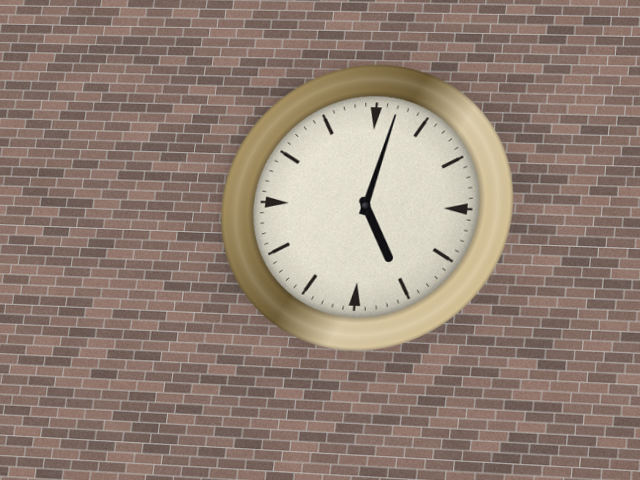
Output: 5h02
